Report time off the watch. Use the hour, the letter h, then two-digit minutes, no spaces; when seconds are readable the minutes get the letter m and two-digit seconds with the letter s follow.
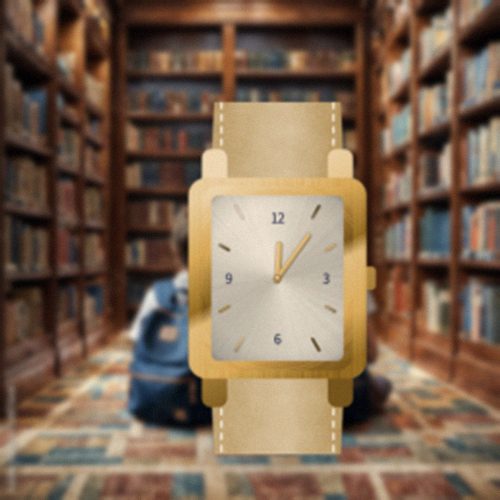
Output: 12h06
